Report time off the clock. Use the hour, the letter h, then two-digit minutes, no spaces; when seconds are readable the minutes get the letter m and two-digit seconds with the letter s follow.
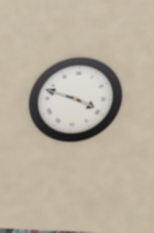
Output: 3h48
